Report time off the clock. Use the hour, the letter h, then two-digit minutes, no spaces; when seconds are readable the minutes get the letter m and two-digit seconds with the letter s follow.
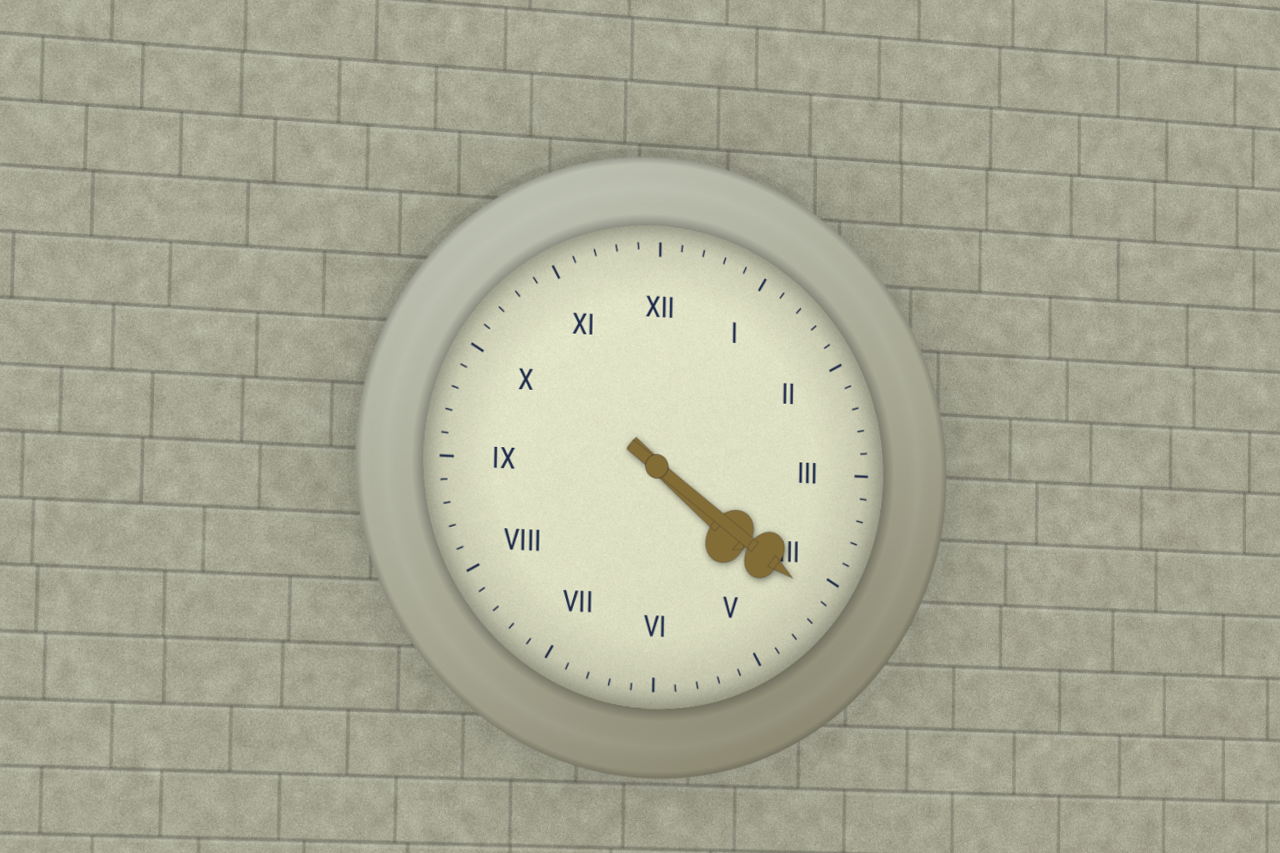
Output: 4h21
